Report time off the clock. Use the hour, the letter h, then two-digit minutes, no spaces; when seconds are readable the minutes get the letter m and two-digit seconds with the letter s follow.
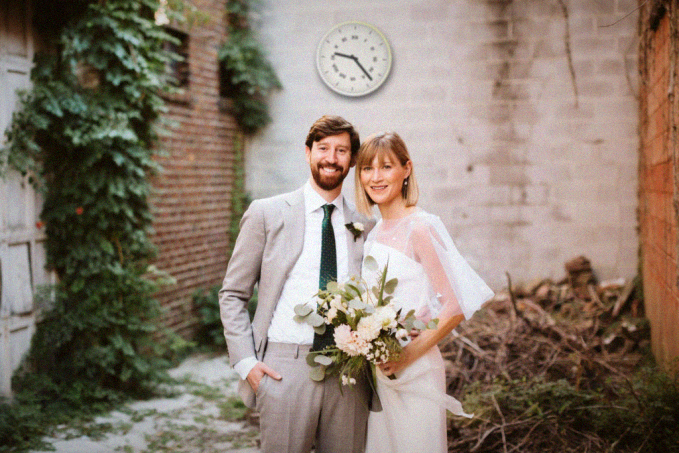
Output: 9h23
